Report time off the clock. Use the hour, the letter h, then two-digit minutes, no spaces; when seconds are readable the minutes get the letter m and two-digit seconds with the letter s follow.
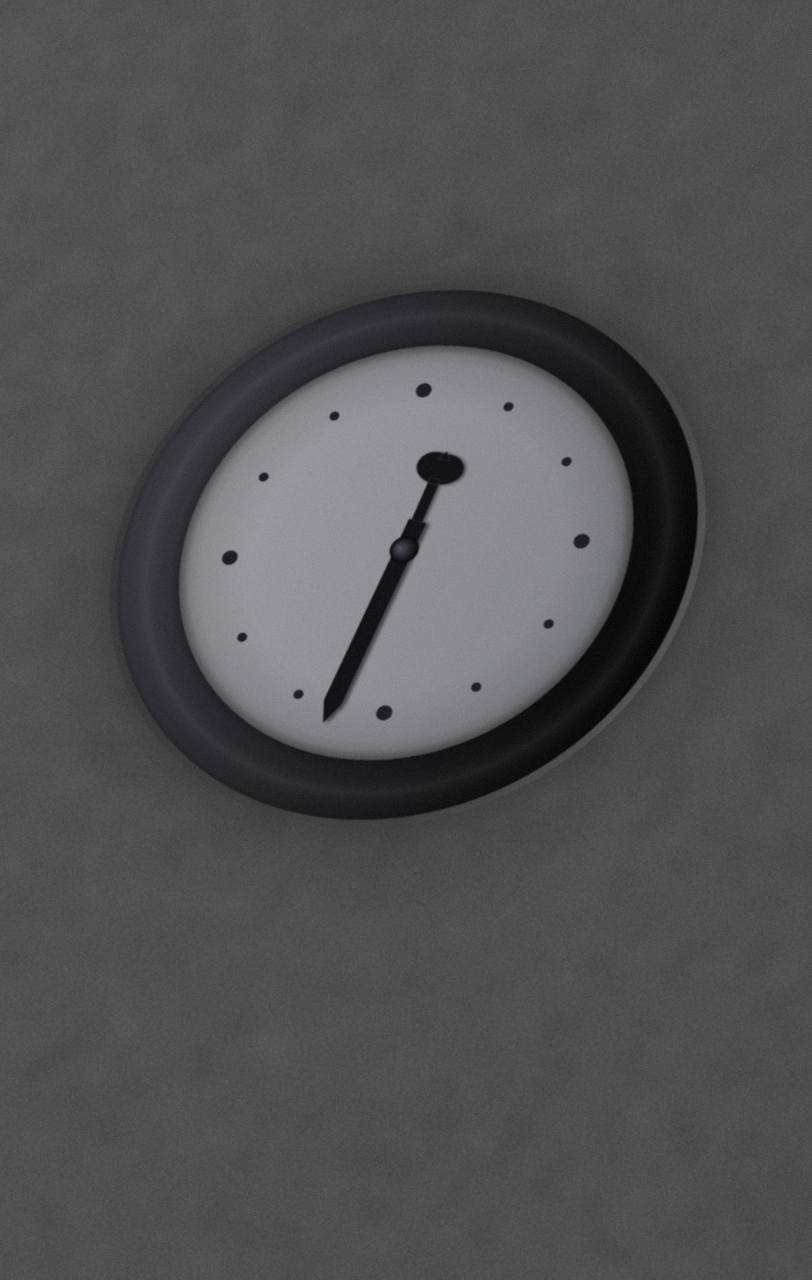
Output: 12h33
